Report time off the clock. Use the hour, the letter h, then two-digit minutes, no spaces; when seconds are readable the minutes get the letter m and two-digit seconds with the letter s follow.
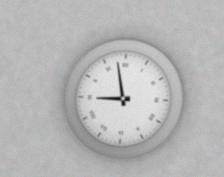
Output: 8h58
